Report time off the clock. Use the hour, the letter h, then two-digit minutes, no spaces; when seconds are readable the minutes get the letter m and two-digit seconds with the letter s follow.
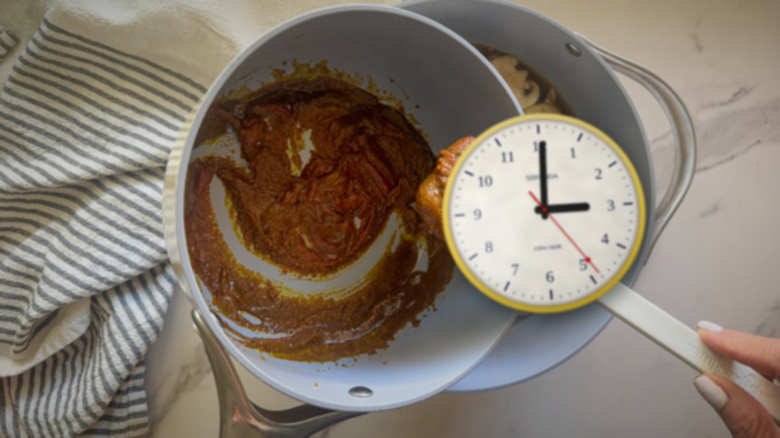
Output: 3h00m24s
